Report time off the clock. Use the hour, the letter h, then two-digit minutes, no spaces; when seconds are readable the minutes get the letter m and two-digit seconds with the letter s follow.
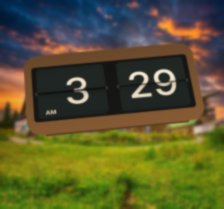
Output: 3h29
